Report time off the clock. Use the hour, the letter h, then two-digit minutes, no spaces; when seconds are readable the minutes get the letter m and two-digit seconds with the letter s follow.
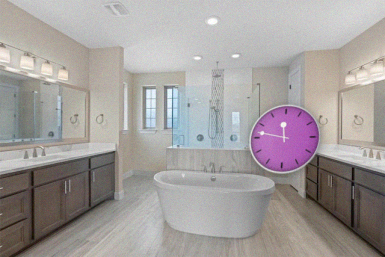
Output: 11h47
